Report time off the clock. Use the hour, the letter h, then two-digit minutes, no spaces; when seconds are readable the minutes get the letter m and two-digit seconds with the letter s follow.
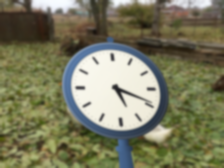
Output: 5h19
